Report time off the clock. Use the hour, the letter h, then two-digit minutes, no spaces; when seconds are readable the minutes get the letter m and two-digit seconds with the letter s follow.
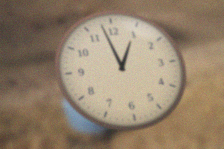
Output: 12h58
